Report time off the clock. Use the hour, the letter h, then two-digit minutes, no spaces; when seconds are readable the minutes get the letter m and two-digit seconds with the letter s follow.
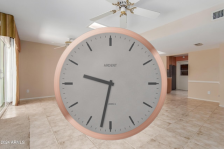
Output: 9h32
